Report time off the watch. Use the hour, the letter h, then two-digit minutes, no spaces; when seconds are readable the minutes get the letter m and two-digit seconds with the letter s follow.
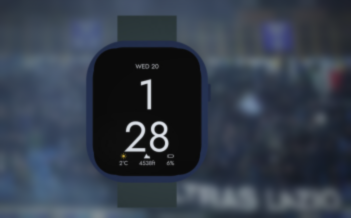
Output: 1h28
